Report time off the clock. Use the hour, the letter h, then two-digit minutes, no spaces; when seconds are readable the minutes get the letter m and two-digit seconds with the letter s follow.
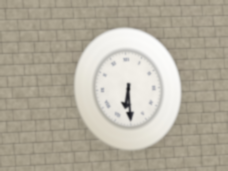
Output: 6h30
